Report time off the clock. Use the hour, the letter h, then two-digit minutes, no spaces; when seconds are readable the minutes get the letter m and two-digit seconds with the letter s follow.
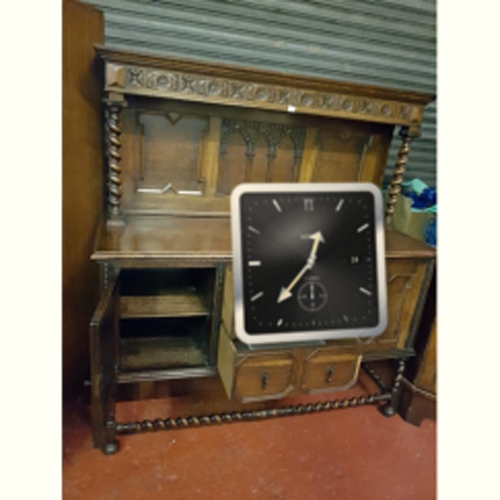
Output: 12h37
